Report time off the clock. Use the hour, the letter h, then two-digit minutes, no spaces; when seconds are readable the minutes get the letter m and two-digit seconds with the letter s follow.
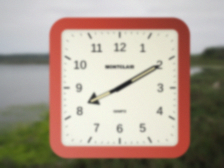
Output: 8h10
